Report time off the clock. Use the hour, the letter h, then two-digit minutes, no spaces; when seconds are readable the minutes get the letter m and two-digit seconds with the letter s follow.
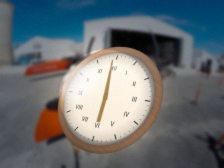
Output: 5h59
